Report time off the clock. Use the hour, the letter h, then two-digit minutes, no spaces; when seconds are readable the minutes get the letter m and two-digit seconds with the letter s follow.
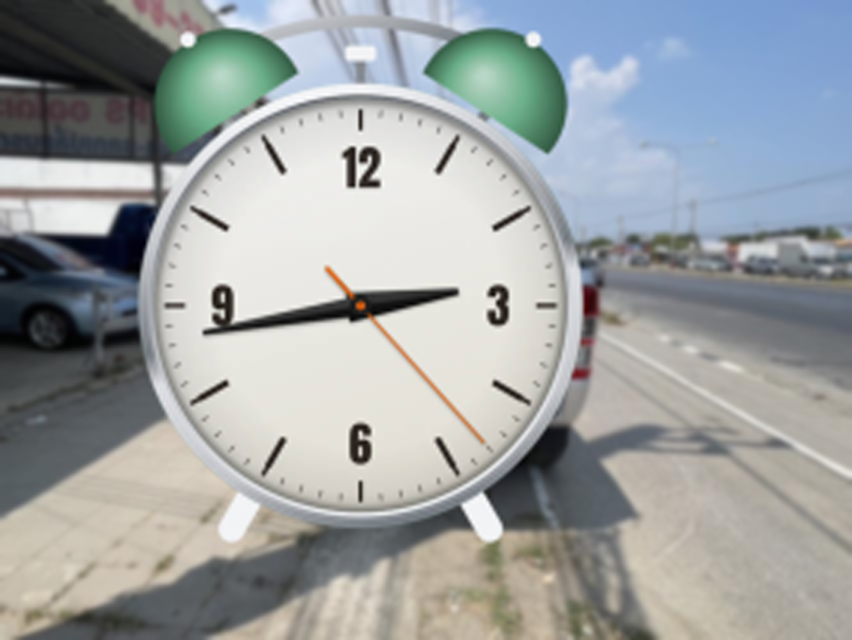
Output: 2h43m23s
